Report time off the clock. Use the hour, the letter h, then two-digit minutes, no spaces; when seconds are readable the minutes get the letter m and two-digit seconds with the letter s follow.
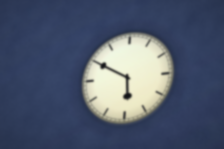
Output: 5h50
